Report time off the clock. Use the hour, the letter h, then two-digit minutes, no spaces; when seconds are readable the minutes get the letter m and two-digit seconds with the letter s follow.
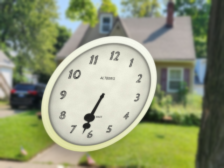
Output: 6h32
